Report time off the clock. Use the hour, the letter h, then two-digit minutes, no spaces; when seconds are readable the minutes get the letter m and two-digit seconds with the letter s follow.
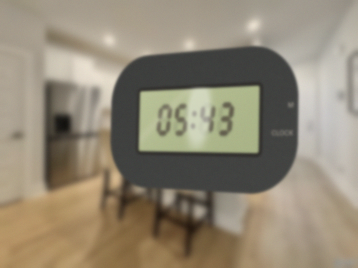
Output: 5h43
